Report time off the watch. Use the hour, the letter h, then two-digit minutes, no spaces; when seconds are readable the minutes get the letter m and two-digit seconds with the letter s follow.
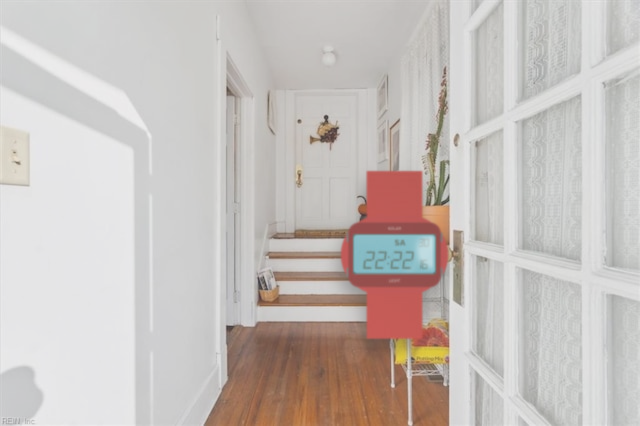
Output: 22h22
